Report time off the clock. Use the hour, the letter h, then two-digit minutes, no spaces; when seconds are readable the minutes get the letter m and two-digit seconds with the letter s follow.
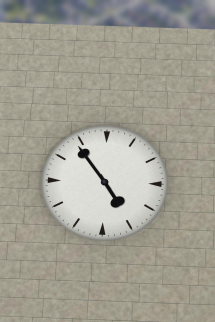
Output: 4h54
